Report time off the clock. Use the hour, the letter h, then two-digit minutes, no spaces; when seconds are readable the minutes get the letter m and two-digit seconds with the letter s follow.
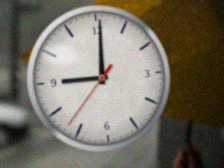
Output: 9h00m37s
